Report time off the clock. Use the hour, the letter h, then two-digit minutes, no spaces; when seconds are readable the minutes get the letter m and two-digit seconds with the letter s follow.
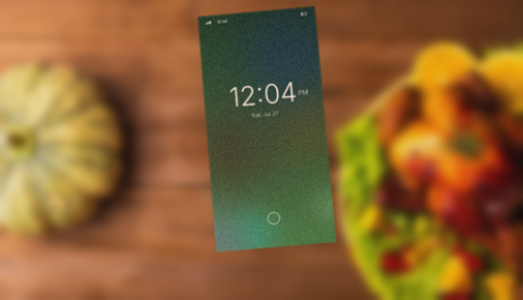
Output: 12h04
